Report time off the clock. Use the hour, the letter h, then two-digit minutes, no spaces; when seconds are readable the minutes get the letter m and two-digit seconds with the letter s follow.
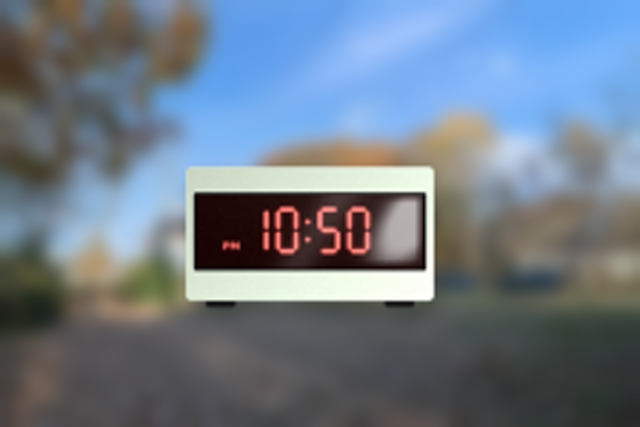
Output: 10h50
